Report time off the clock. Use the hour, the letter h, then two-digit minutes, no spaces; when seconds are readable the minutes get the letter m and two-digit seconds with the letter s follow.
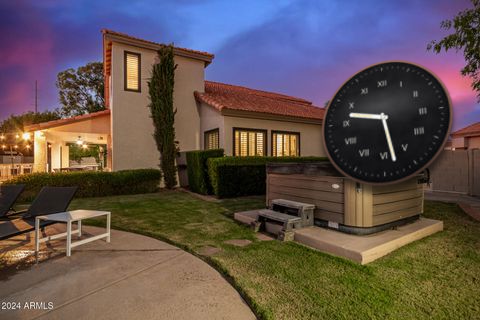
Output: 9h28
